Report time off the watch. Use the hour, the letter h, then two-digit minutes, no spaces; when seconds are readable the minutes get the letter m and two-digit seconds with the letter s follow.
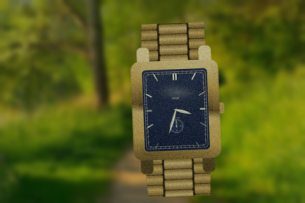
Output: 3h33
